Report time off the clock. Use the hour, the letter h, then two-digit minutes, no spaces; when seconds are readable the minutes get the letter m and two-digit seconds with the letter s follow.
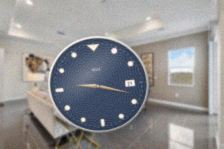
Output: 9h18
